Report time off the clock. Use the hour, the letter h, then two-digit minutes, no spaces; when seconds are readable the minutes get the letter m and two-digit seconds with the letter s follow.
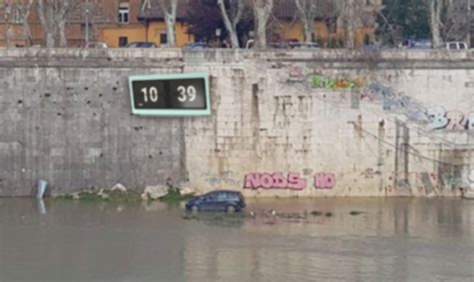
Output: 10h39
